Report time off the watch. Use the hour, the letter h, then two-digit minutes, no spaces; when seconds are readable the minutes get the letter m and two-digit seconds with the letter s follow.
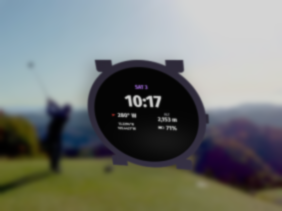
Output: 10h17
